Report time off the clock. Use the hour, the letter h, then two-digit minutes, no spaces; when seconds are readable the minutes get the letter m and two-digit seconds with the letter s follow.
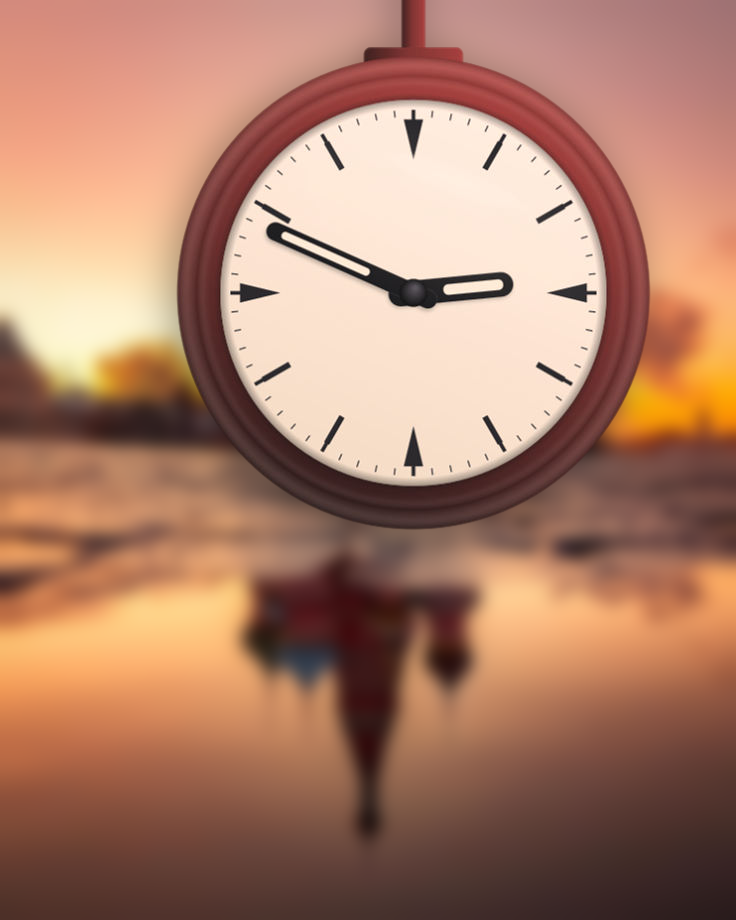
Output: 2h49
